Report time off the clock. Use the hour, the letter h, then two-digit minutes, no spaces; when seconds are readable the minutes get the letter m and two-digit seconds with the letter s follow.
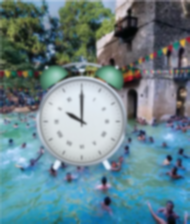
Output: 10h00
